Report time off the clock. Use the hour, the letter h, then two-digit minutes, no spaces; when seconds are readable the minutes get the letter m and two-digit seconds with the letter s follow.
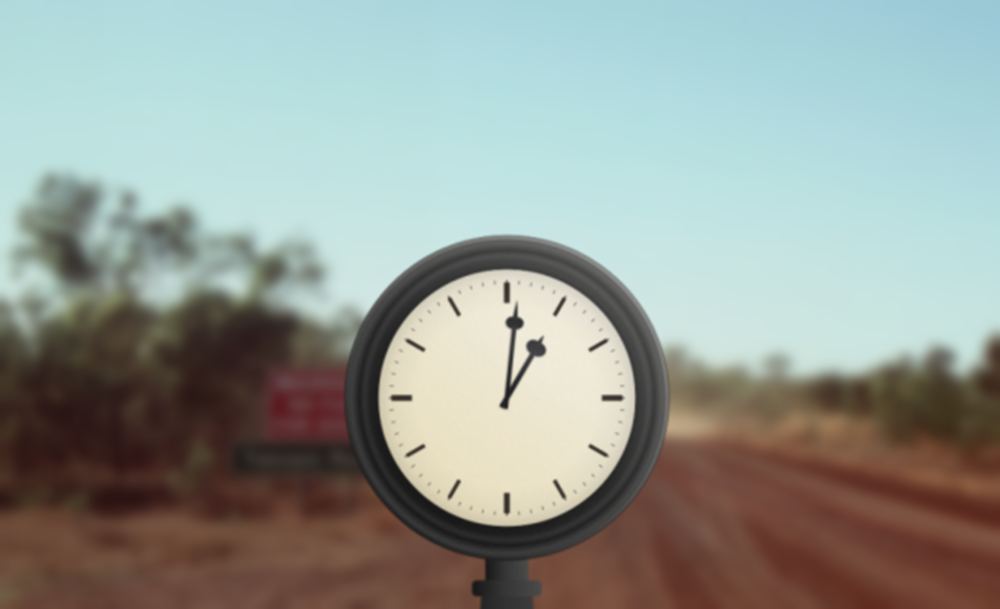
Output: 1h01
